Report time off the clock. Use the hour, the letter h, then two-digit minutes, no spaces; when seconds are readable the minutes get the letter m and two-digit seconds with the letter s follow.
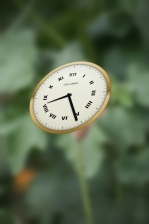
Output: 8h26
